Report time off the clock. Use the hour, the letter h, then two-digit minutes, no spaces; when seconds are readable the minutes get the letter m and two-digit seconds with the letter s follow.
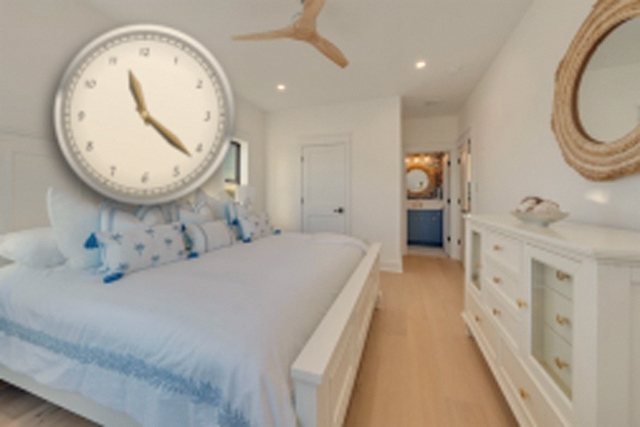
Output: 11h22
